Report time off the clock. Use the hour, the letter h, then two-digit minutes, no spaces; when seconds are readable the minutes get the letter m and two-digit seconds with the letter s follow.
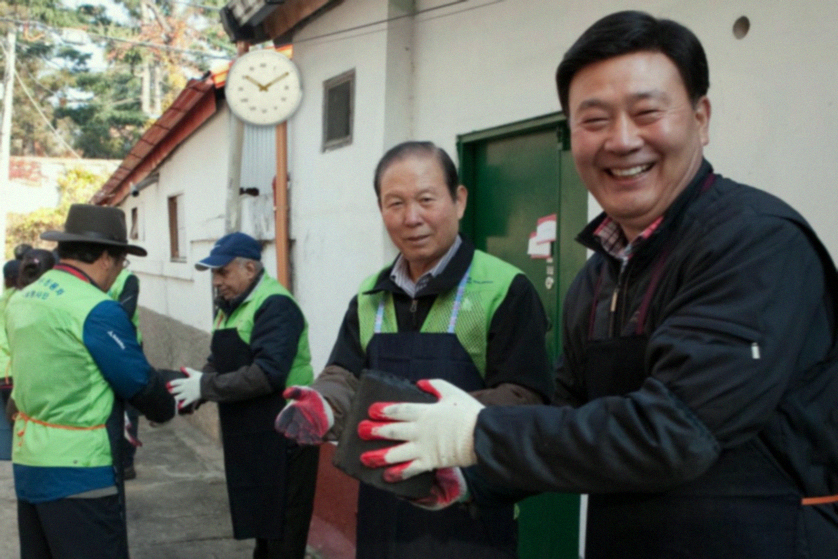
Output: 10h10
